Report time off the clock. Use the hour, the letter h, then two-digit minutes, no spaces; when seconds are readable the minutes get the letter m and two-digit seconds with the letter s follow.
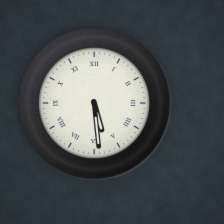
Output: 5h29
